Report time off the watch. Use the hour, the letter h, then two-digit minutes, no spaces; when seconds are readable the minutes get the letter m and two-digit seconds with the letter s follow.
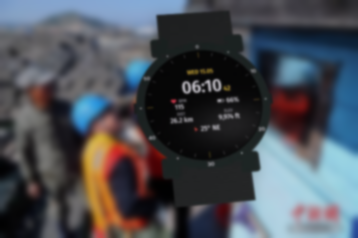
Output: 6h10
